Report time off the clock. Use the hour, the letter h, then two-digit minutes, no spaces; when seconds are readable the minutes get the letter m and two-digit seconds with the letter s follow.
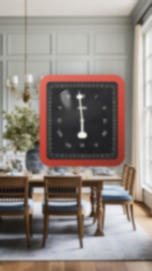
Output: 5h59
